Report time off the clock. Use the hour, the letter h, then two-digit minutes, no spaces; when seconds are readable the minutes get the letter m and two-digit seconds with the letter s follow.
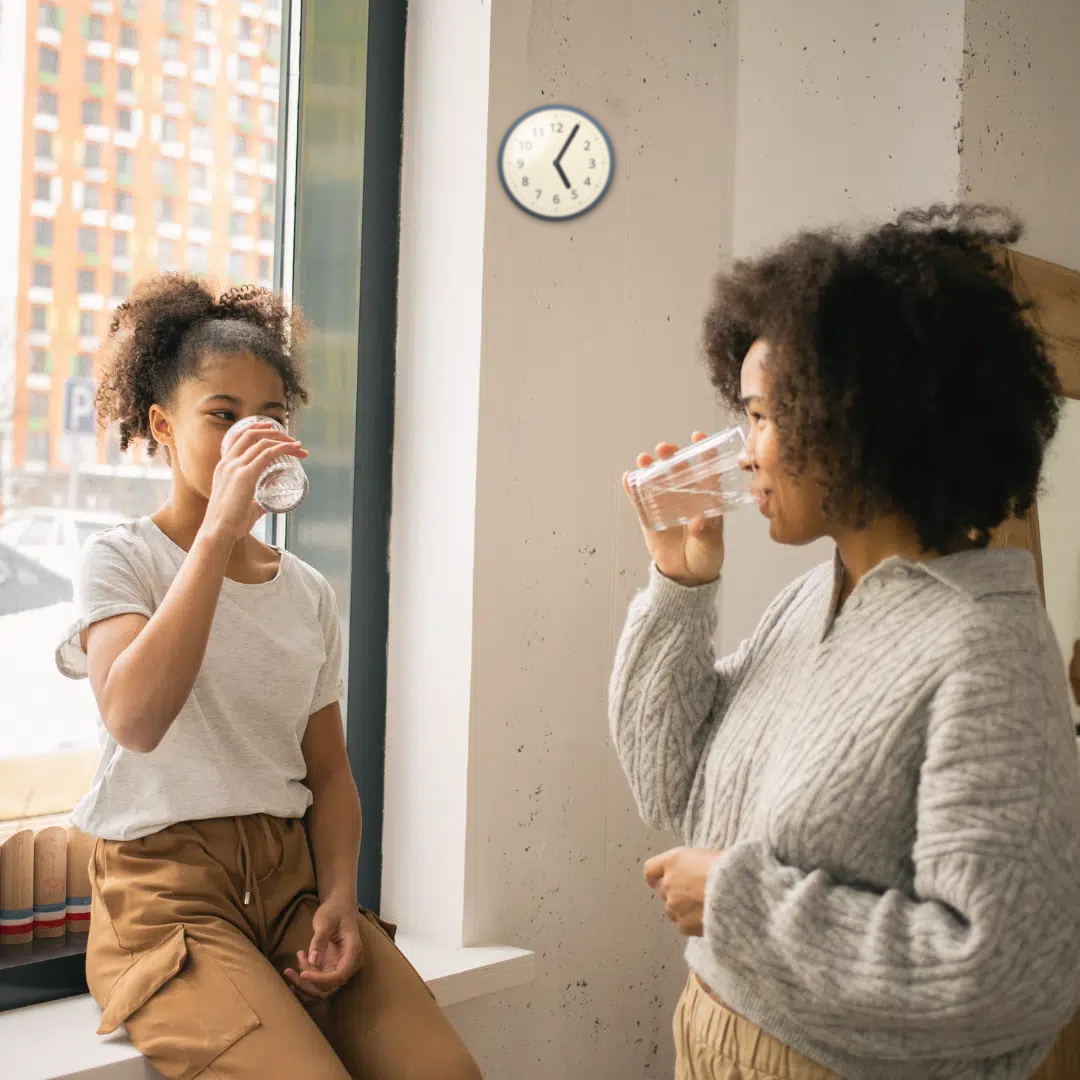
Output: 5h05
